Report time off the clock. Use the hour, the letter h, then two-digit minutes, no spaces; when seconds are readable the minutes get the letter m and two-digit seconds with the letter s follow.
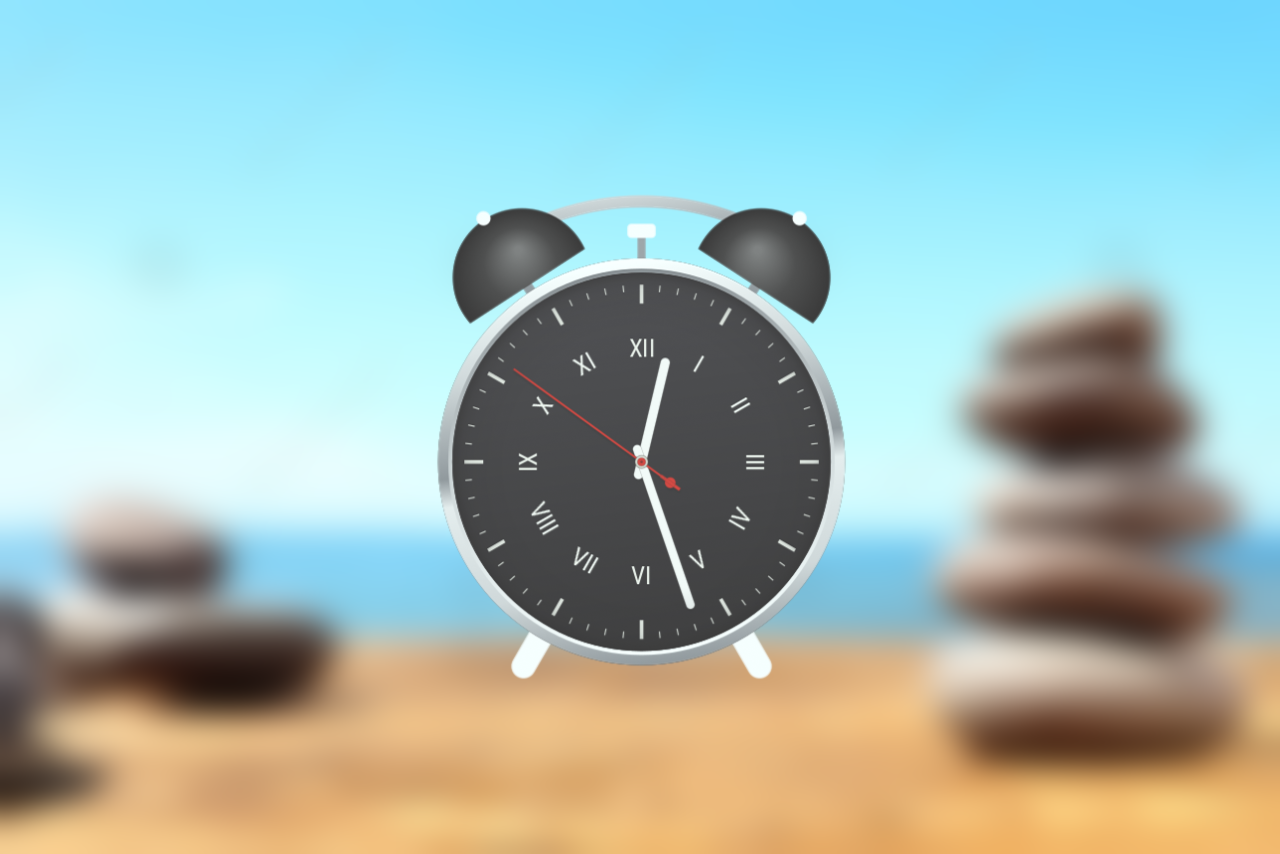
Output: 12h26m51s
